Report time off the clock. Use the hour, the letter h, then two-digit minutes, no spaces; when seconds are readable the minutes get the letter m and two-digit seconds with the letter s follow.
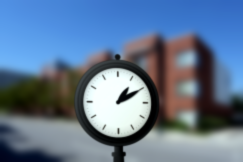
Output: 1h10
